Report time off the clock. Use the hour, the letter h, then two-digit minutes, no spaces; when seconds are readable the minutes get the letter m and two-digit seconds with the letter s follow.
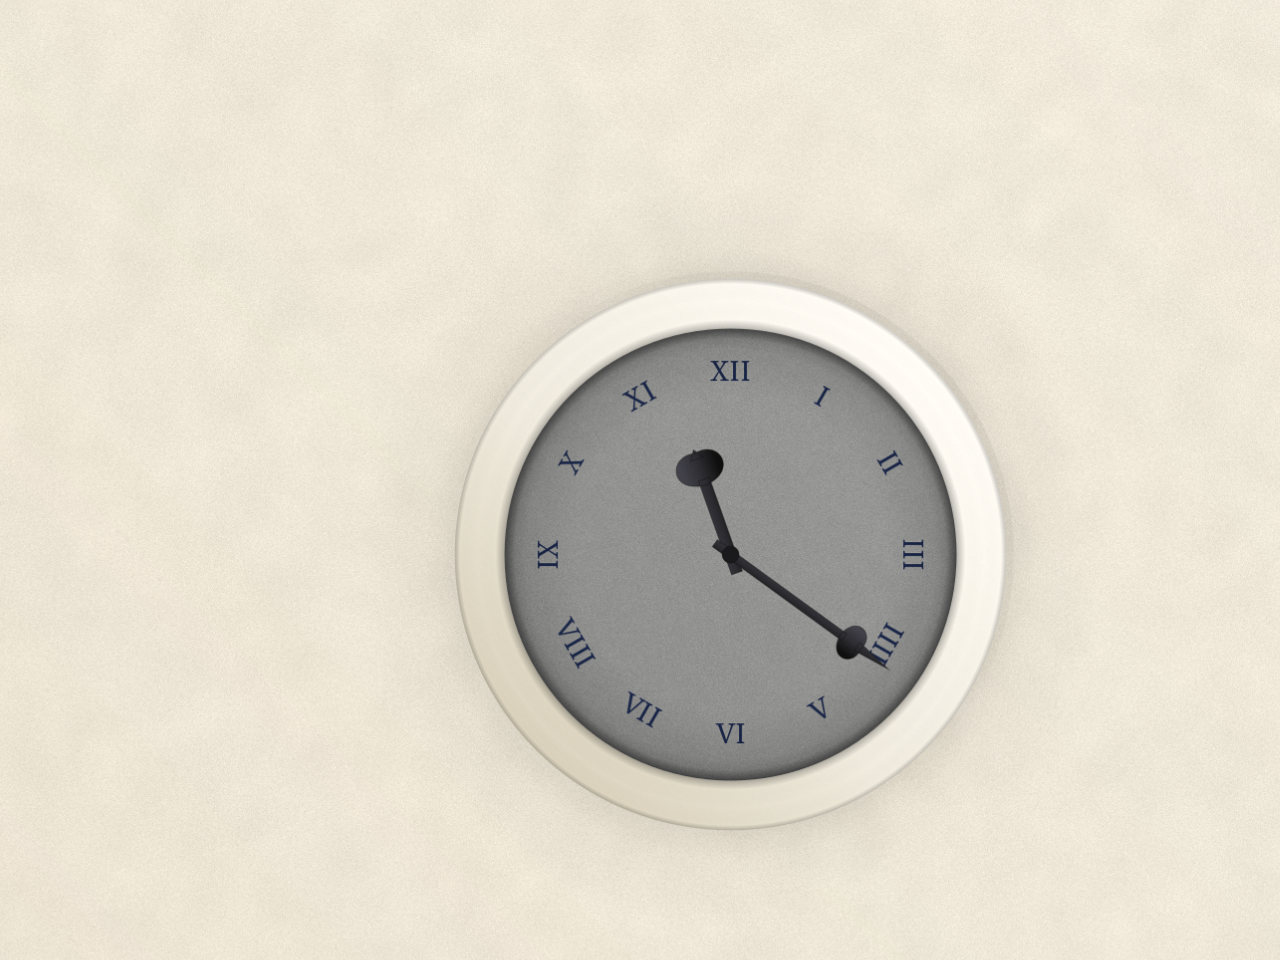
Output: 11h21
